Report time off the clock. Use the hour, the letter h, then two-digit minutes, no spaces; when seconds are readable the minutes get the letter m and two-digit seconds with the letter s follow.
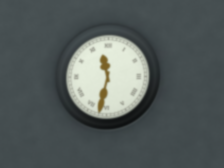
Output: 11h32
